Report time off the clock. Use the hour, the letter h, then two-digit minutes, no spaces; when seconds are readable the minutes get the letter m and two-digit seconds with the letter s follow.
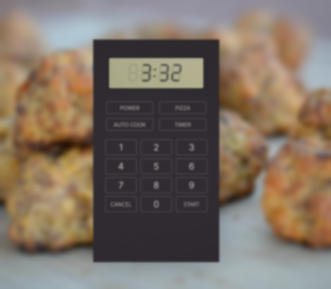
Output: 3h32
